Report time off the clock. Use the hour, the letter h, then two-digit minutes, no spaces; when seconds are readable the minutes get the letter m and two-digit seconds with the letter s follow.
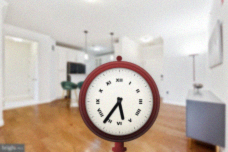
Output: 5h36
